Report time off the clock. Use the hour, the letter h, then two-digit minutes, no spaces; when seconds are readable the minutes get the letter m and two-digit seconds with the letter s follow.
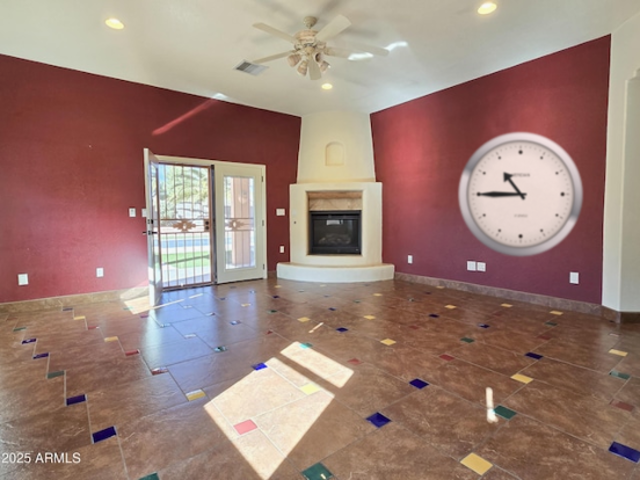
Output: 10h45
